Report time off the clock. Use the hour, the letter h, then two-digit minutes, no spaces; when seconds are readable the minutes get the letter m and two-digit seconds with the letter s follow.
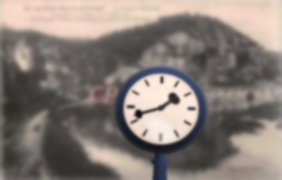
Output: 1h42
